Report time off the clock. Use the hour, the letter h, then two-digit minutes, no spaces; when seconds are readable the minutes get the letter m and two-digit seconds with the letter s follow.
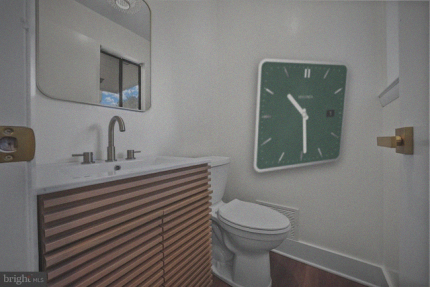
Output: 10h29
